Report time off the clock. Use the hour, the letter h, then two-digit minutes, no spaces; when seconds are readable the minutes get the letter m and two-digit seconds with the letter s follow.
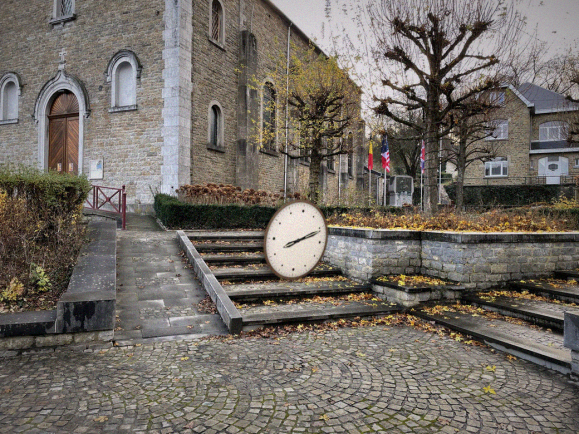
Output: 8h11
